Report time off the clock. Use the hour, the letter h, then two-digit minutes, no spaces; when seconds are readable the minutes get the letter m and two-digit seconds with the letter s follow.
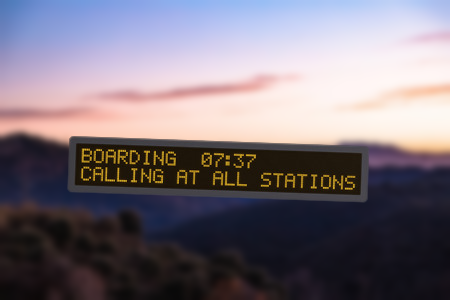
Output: 7h37
